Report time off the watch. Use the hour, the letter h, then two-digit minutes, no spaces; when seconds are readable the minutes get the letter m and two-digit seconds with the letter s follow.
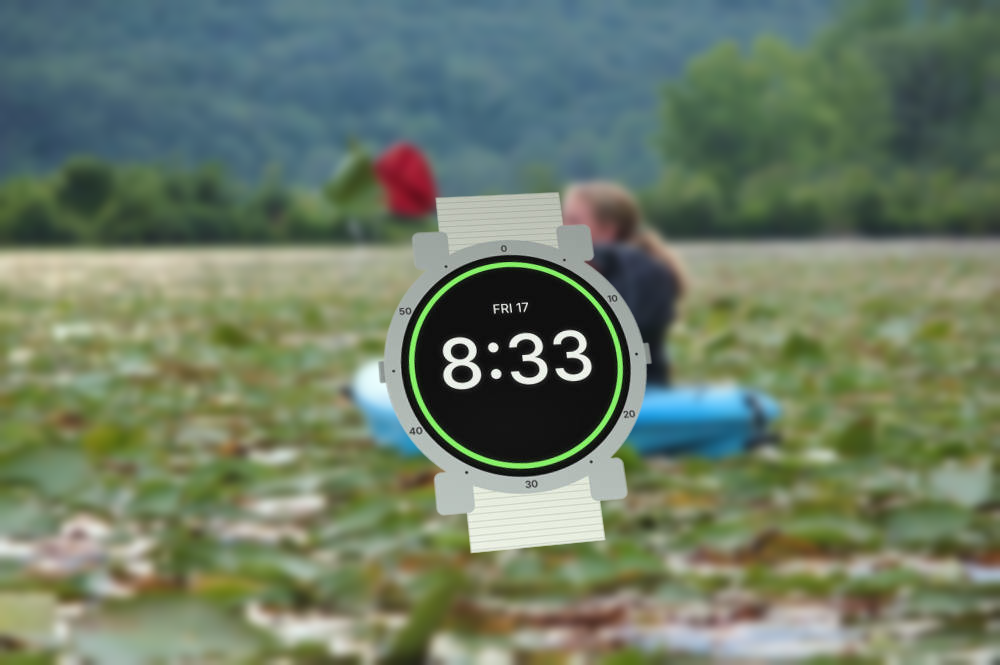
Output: 8h33
